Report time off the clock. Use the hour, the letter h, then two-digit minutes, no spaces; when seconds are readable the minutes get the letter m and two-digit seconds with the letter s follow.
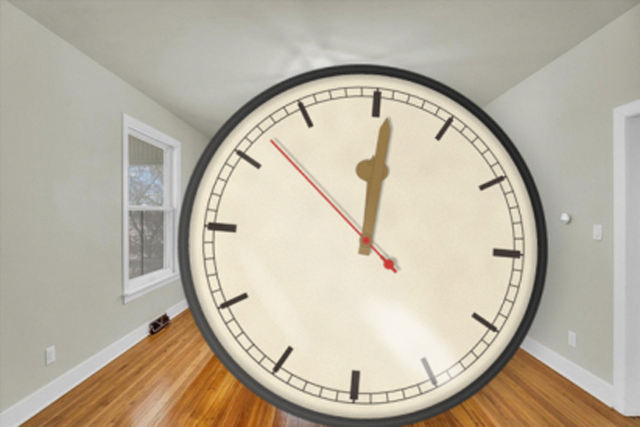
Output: 12h00m52s
